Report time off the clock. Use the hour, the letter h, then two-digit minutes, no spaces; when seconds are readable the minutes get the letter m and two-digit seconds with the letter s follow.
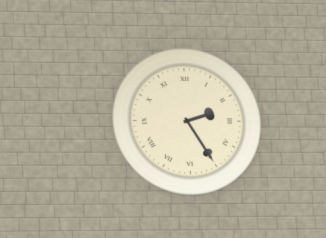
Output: 2h25
